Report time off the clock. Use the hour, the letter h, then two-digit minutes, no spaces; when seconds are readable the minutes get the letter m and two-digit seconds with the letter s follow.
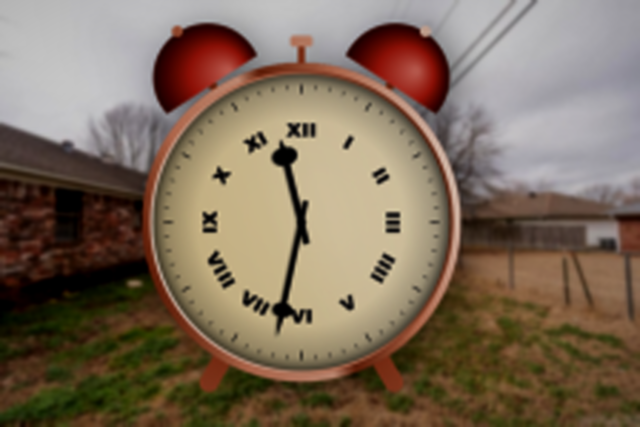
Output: 11h32
